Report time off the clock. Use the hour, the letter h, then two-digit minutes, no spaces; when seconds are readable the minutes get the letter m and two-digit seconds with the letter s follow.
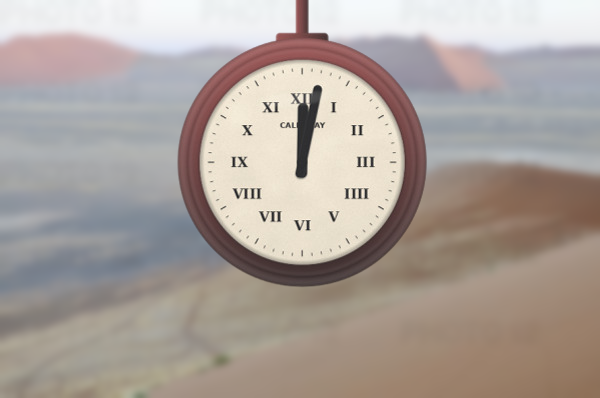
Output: 12h02
